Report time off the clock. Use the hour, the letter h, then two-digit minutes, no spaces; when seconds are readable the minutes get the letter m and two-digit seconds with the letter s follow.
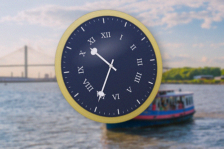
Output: 10h35
